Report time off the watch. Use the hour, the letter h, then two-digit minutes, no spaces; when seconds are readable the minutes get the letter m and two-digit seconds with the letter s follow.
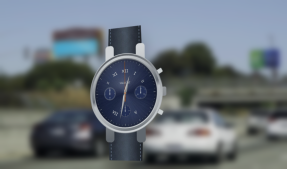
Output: 12h32
